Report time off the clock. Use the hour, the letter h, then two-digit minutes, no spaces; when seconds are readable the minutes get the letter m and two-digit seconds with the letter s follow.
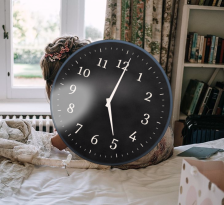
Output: 5h01
